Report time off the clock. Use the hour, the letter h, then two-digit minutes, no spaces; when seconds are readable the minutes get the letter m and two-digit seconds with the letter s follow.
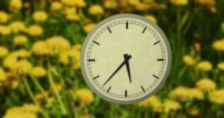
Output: 5h37
